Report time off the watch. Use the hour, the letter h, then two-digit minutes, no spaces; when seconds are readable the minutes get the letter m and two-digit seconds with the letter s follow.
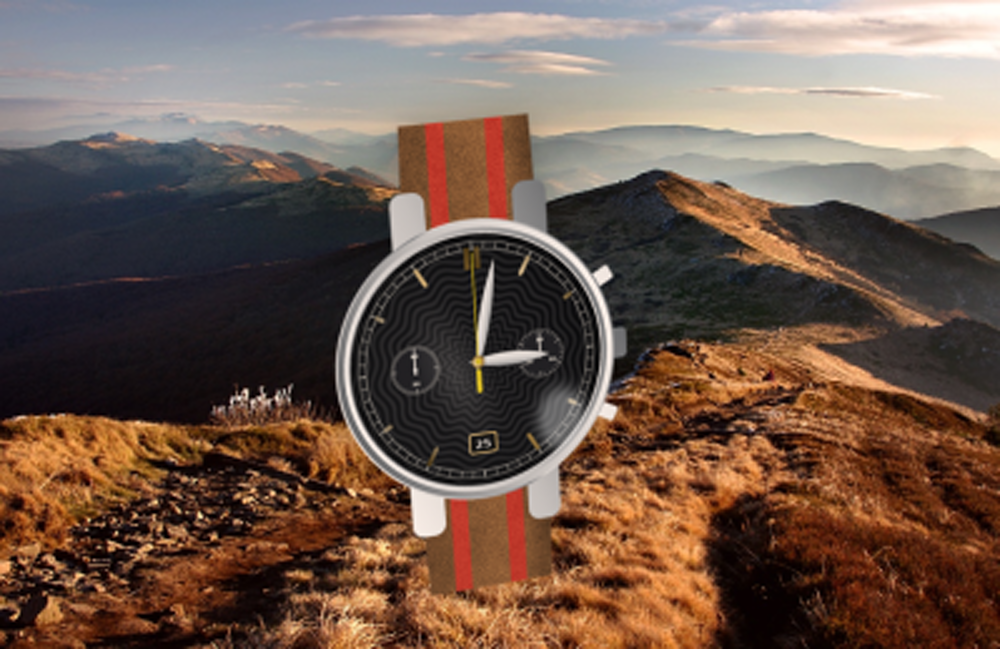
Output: 3h02
